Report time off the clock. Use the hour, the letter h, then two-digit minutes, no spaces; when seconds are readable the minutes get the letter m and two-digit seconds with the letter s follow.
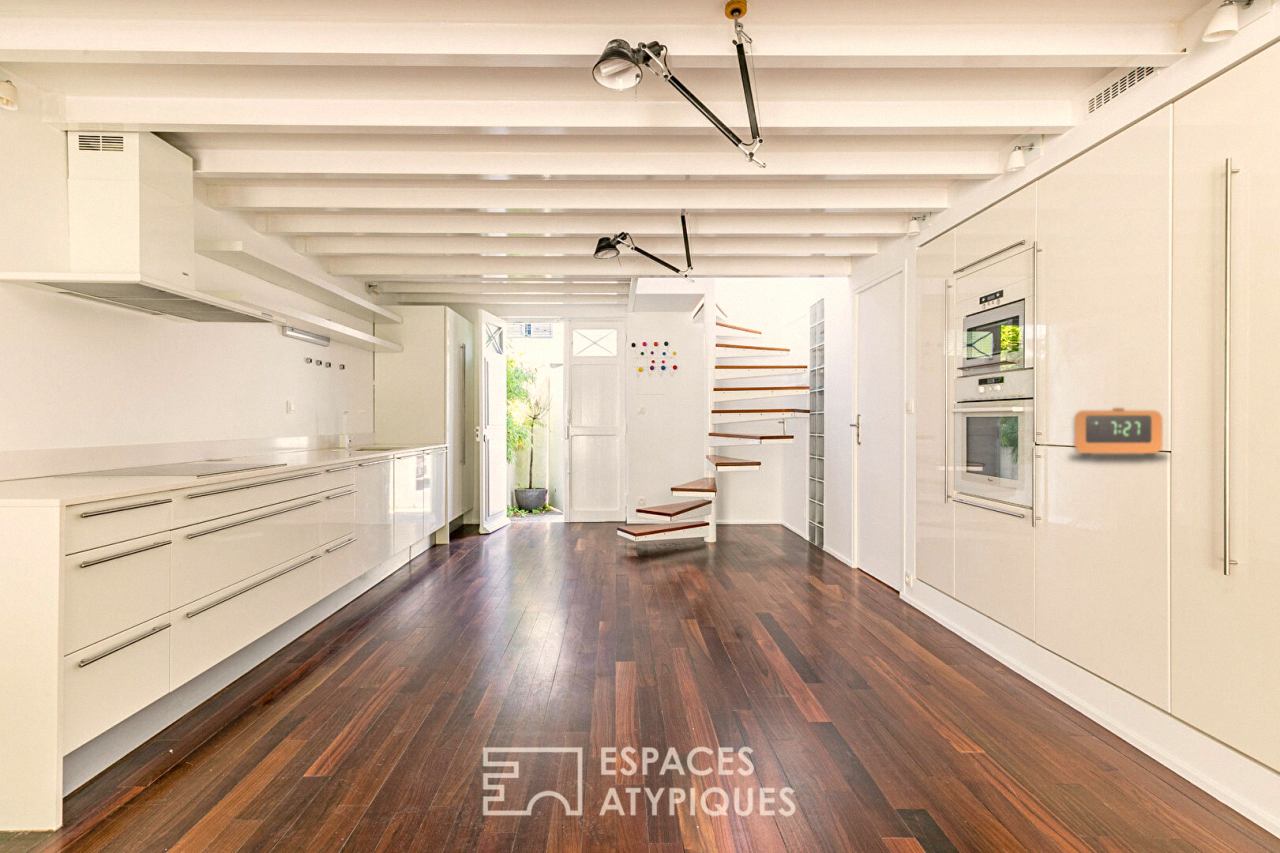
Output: 7h27
